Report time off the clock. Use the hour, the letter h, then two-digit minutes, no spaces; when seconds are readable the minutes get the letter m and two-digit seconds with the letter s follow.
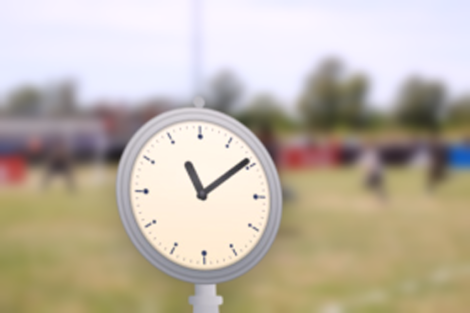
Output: 11h09
